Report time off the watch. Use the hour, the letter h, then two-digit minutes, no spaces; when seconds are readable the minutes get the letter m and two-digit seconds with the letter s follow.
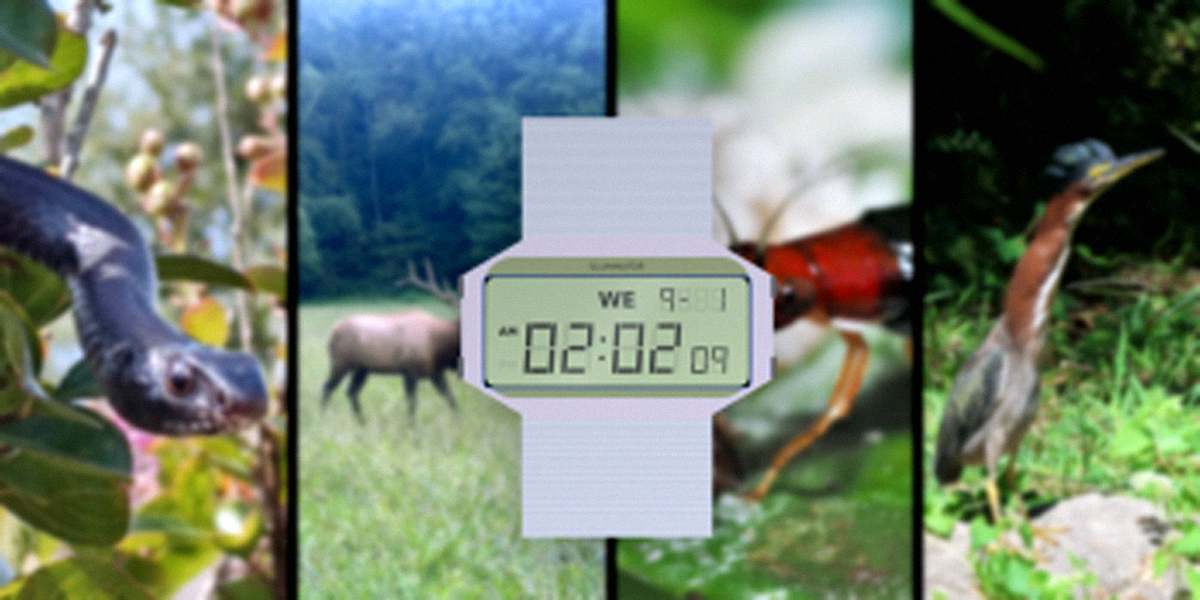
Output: 2h02m09s
